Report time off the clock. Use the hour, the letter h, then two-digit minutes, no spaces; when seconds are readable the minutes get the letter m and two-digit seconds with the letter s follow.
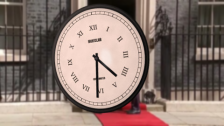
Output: 4h31
